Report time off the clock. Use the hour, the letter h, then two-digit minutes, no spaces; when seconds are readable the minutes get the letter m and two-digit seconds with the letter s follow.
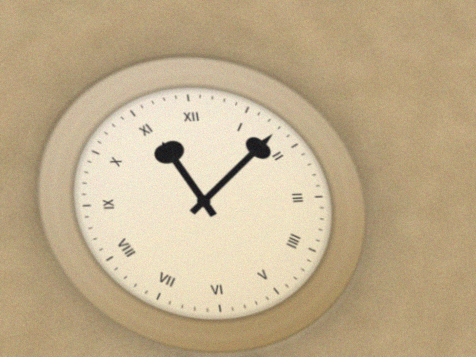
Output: 11h08
